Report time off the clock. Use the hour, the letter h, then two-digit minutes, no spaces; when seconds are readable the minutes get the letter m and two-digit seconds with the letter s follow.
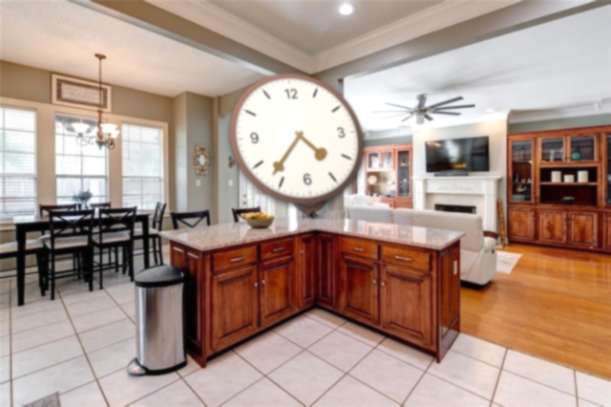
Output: 4h37
